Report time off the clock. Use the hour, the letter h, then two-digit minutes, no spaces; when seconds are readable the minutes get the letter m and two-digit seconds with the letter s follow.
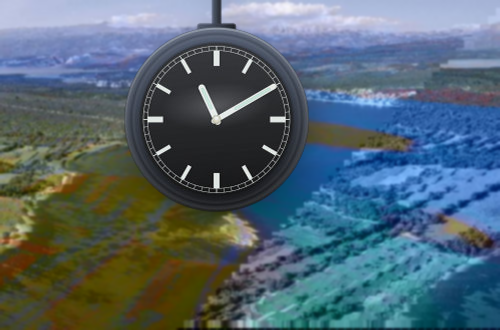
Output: 11h10
